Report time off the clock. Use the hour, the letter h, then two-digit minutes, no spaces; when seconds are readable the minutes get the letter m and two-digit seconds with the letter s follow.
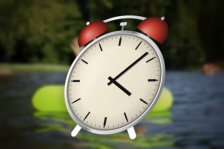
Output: 4h08
